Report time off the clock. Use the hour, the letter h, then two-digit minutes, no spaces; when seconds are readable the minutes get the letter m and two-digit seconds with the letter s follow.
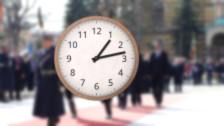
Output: 1h13
